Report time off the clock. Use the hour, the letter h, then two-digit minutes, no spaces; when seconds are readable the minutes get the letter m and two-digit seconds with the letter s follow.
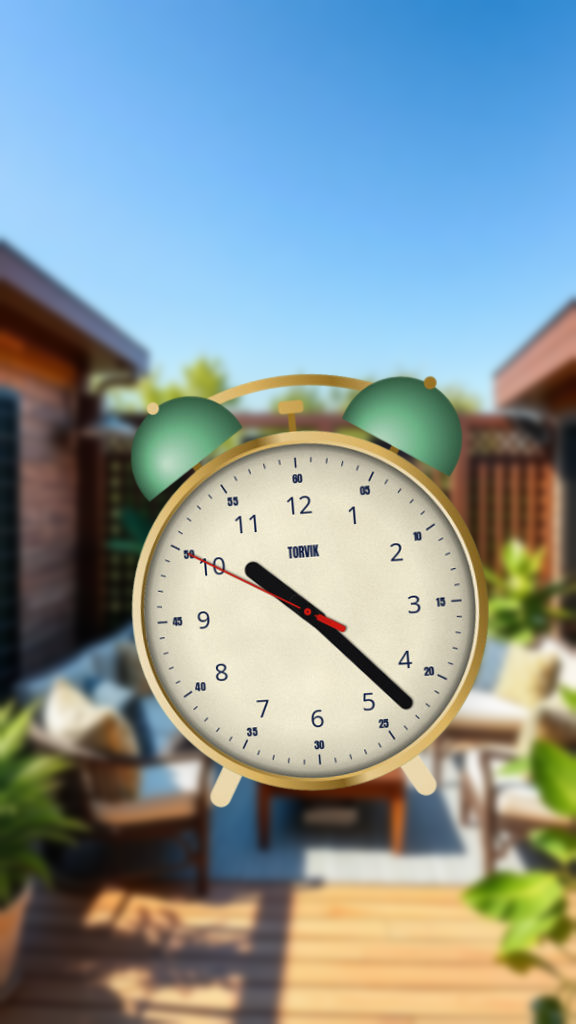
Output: 10h22m50s
